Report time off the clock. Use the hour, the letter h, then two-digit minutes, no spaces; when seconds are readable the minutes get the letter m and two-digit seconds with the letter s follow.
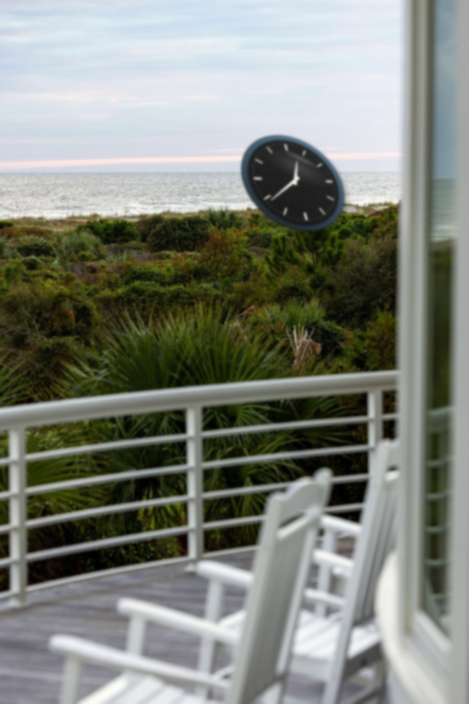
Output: 12h39
